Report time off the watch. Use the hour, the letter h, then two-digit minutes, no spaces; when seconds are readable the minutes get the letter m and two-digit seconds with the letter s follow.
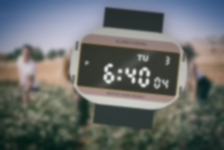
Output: 6h40m04s
